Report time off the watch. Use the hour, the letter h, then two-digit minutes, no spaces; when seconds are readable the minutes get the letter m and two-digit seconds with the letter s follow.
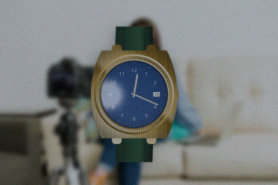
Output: 12h19
